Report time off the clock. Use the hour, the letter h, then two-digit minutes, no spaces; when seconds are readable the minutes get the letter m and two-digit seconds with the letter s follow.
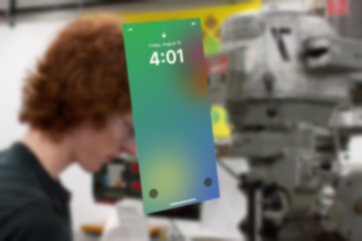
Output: 4h01
